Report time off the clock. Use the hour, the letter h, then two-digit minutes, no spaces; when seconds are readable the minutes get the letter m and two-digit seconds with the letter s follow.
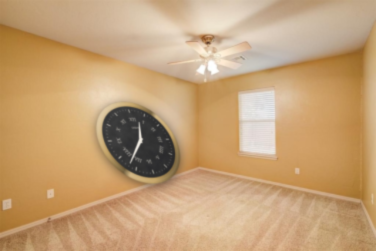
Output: 12h37
